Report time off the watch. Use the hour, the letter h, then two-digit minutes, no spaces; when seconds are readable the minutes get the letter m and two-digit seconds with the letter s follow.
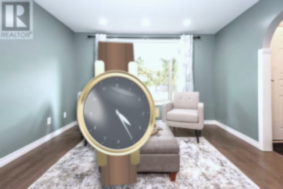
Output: 4h25
